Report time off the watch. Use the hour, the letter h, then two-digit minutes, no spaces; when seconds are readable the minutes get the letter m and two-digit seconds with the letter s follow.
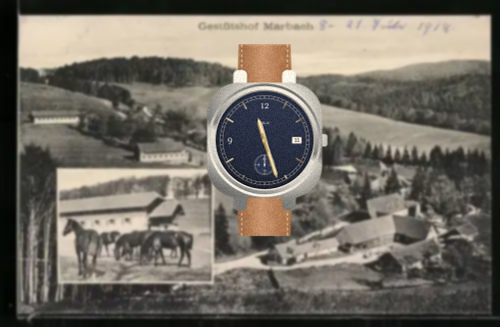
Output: 11h27
